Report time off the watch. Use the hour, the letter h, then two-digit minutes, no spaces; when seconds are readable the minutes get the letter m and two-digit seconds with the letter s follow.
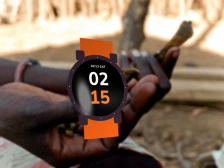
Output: 2h15
